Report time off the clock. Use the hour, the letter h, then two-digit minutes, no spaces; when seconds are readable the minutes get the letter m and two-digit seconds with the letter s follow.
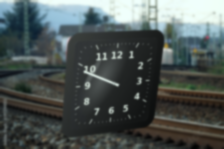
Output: 9h49
